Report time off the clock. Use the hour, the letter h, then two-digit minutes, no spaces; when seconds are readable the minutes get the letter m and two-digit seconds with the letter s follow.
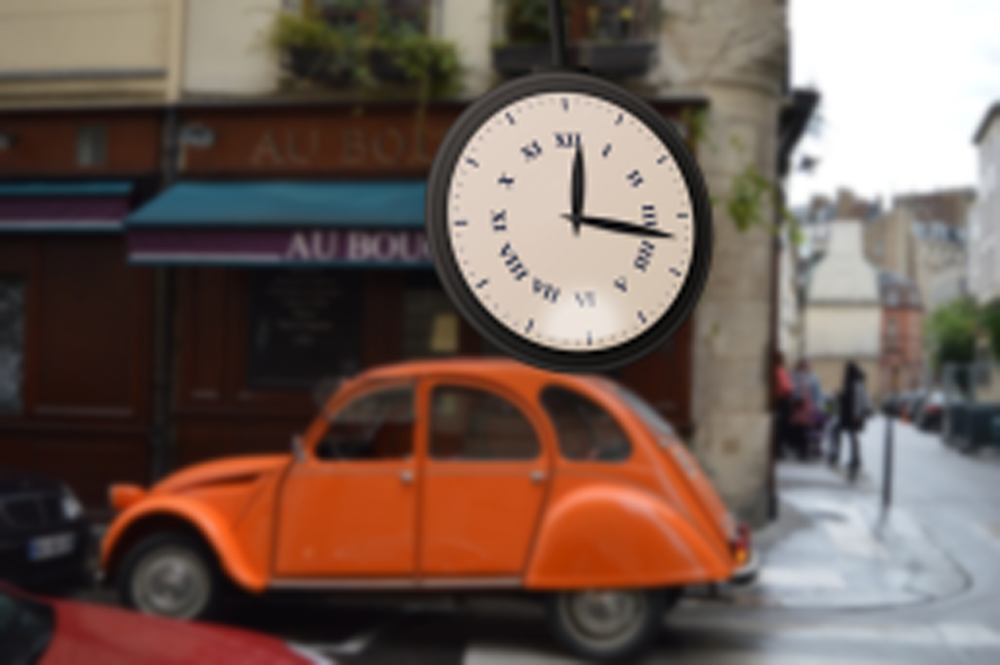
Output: 12h17
